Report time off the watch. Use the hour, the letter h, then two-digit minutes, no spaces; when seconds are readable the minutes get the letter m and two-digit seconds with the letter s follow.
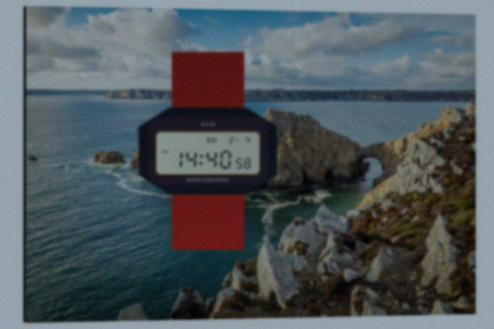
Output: 14h40
